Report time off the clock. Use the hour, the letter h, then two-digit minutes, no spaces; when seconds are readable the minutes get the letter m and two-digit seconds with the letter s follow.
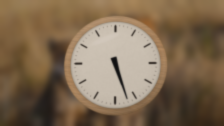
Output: 5h27
